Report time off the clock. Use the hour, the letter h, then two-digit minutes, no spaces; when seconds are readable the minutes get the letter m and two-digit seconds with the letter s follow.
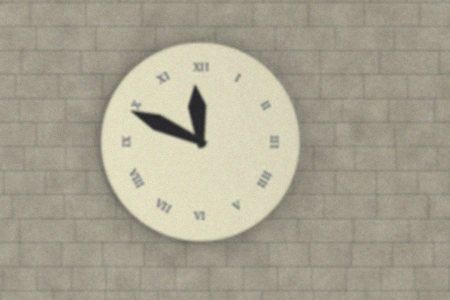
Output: 11h49
